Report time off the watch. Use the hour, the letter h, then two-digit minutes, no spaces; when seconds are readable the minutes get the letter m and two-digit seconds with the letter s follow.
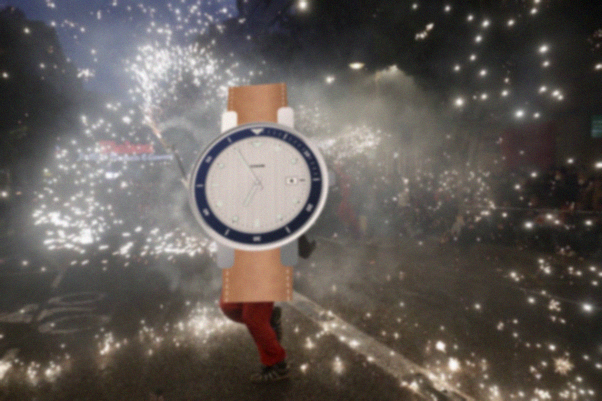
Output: 6h55
